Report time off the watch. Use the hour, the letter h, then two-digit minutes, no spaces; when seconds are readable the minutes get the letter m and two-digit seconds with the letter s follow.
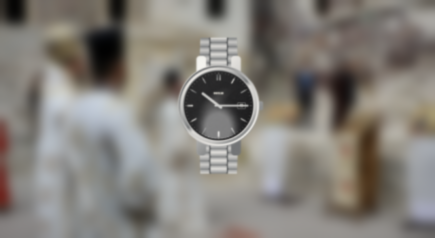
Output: 10h15
